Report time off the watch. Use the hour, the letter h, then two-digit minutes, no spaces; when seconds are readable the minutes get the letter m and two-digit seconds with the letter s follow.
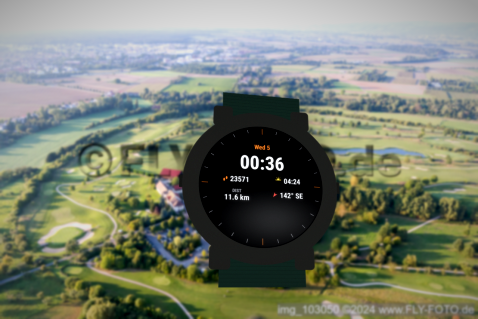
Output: 0h36
